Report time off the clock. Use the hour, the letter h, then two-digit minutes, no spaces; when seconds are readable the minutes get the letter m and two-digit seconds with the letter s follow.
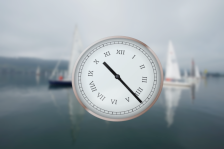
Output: 10h22
